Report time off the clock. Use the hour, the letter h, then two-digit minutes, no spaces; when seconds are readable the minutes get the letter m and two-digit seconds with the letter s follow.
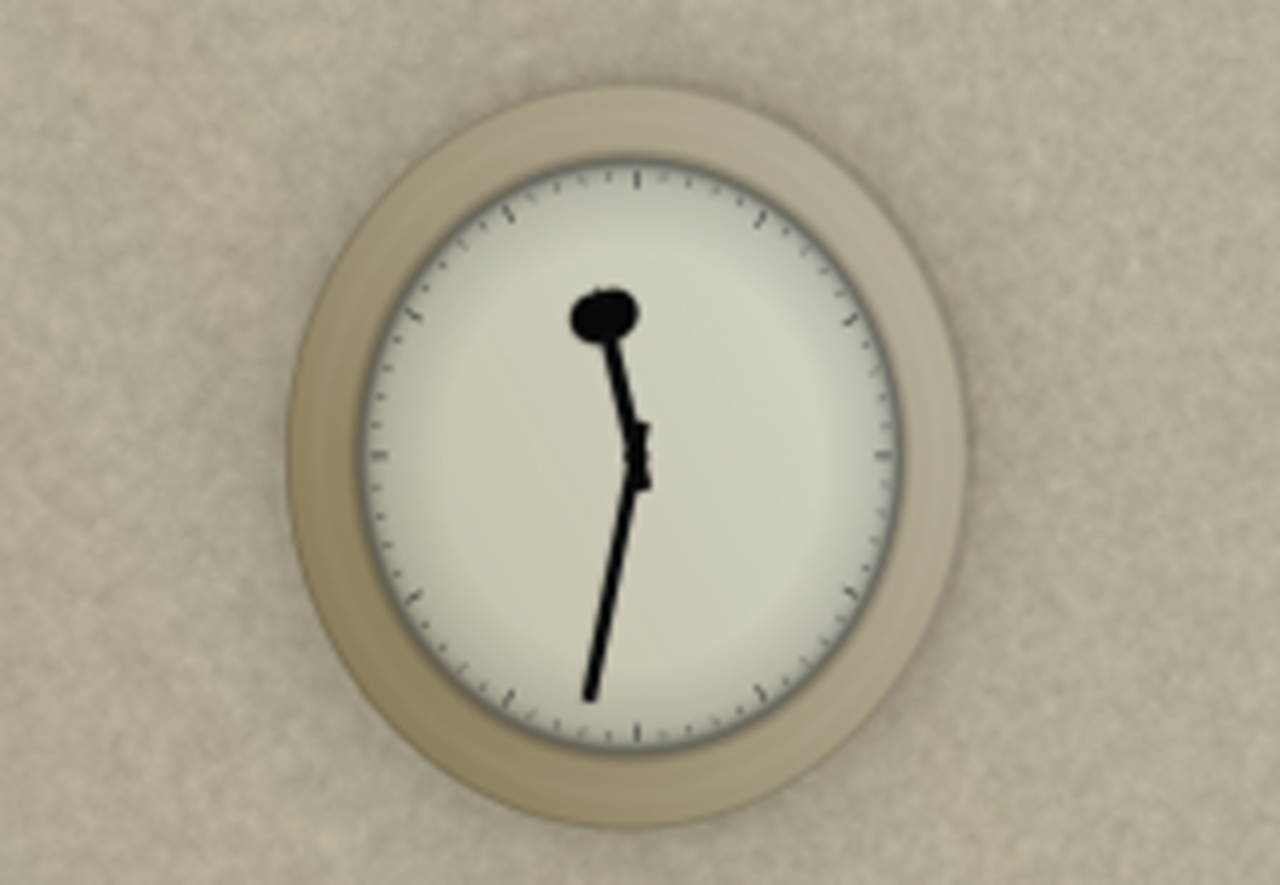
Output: 11h32
